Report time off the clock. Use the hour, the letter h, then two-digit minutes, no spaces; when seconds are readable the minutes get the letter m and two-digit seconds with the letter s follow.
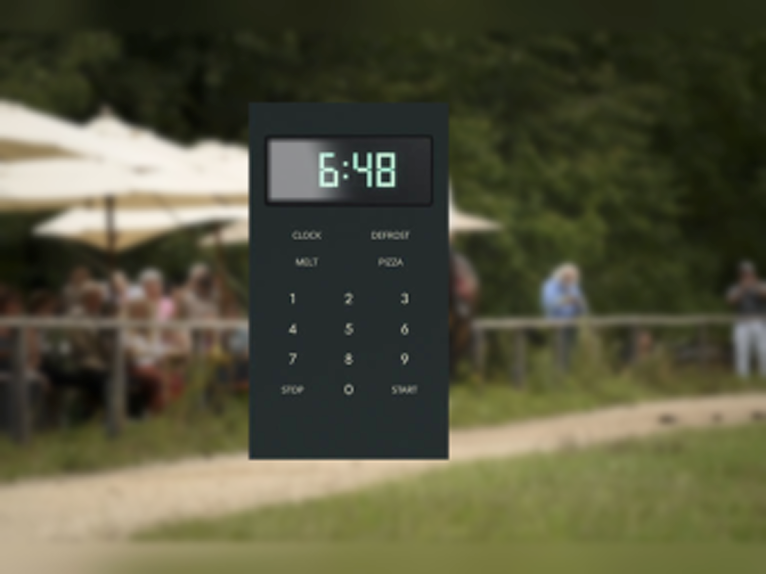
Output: 6h48
